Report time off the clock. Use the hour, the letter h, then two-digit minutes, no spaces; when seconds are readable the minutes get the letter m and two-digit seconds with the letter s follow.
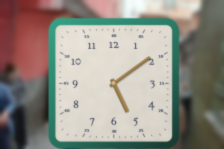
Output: 5h09
